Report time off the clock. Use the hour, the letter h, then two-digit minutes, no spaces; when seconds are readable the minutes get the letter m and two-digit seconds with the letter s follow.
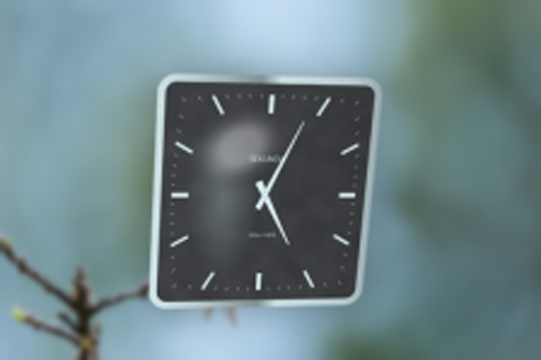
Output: 5h04
